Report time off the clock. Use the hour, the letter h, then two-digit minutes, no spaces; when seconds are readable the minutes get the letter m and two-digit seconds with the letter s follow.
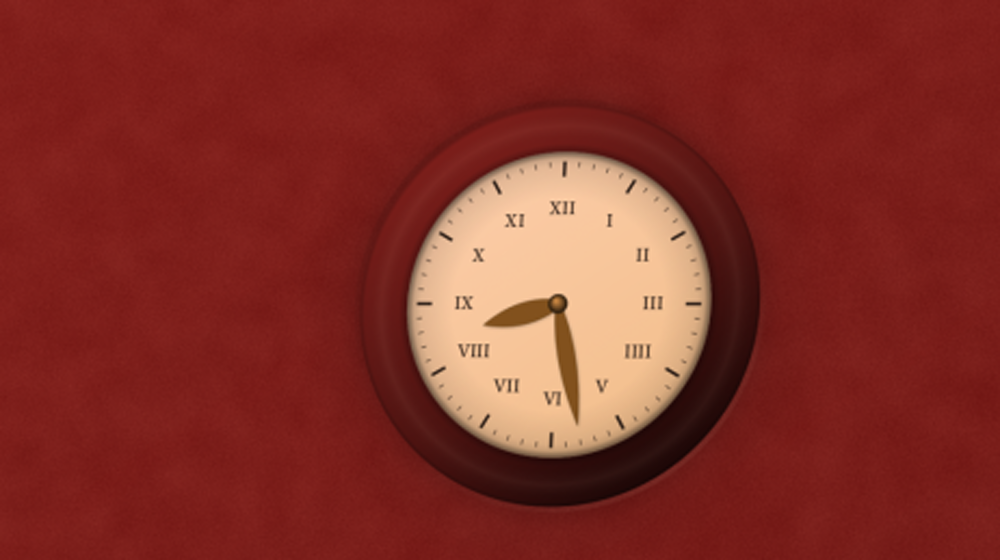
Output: 8h28
